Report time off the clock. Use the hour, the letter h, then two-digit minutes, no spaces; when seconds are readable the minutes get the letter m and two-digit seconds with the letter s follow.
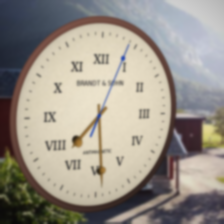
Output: 7h29m04s
